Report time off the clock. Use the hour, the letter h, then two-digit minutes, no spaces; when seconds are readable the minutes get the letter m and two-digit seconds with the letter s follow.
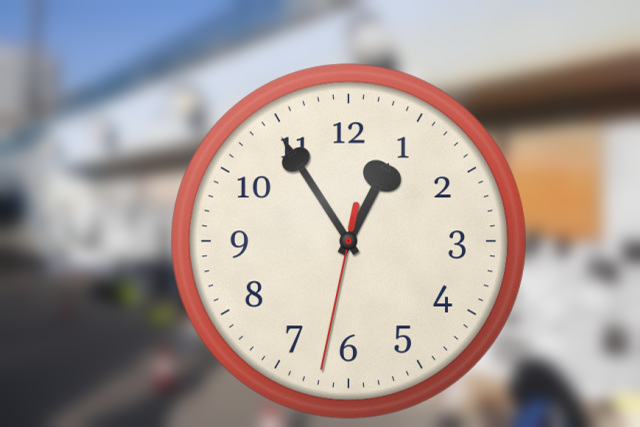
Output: 12h54m32s
